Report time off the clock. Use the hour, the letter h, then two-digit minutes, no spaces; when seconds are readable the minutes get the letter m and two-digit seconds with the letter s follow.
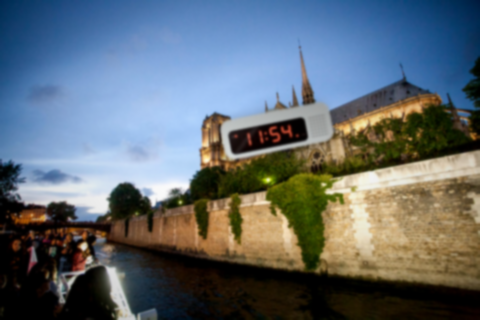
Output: 11h54
